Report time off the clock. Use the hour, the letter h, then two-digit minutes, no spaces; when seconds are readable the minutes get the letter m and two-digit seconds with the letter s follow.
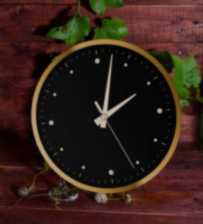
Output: 2h02m26s
